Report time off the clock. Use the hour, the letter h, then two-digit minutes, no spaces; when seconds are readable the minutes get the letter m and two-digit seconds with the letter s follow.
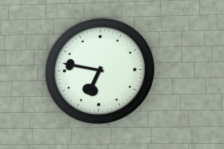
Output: 6h47
